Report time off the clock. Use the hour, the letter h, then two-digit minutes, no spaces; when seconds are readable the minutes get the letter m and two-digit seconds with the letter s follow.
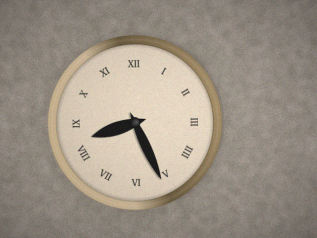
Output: 8h26
